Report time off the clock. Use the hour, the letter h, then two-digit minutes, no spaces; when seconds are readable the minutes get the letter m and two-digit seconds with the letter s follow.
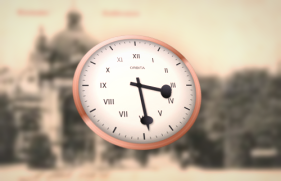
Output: 3h29
